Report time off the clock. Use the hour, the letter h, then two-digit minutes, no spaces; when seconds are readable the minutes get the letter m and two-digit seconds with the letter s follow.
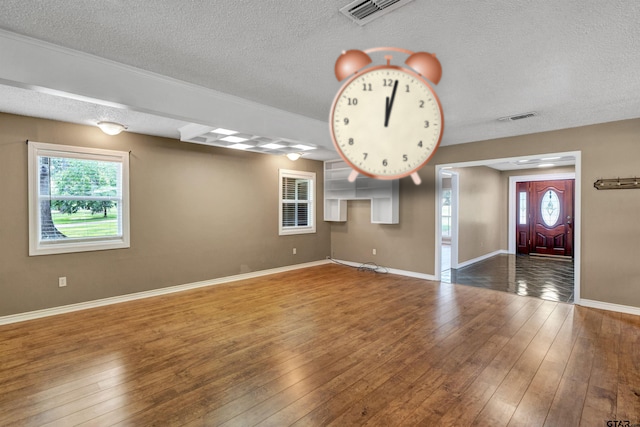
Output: 12h02
